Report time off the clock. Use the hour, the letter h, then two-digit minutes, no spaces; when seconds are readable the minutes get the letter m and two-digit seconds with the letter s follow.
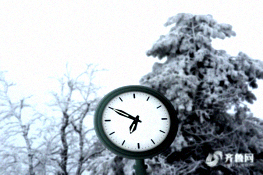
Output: 6h50
